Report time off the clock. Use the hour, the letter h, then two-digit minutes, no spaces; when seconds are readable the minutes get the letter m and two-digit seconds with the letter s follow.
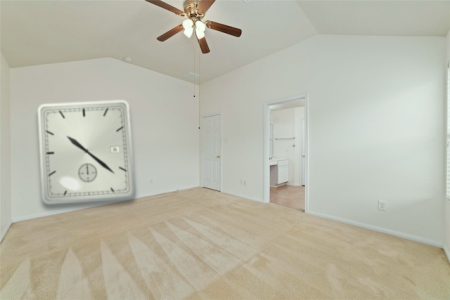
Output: 10h22
